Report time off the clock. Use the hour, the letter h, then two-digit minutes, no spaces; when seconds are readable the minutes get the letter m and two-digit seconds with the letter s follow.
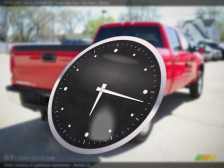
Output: 6h17
